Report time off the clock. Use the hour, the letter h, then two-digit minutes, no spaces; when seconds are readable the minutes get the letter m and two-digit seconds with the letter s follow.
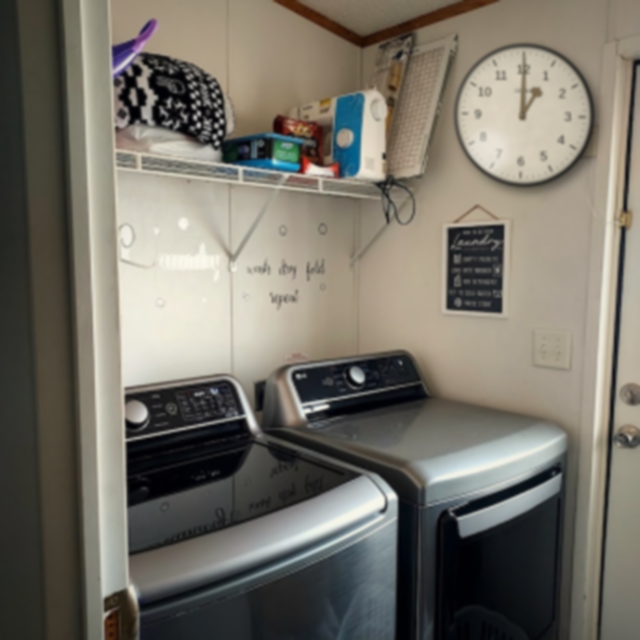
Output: 1h00
